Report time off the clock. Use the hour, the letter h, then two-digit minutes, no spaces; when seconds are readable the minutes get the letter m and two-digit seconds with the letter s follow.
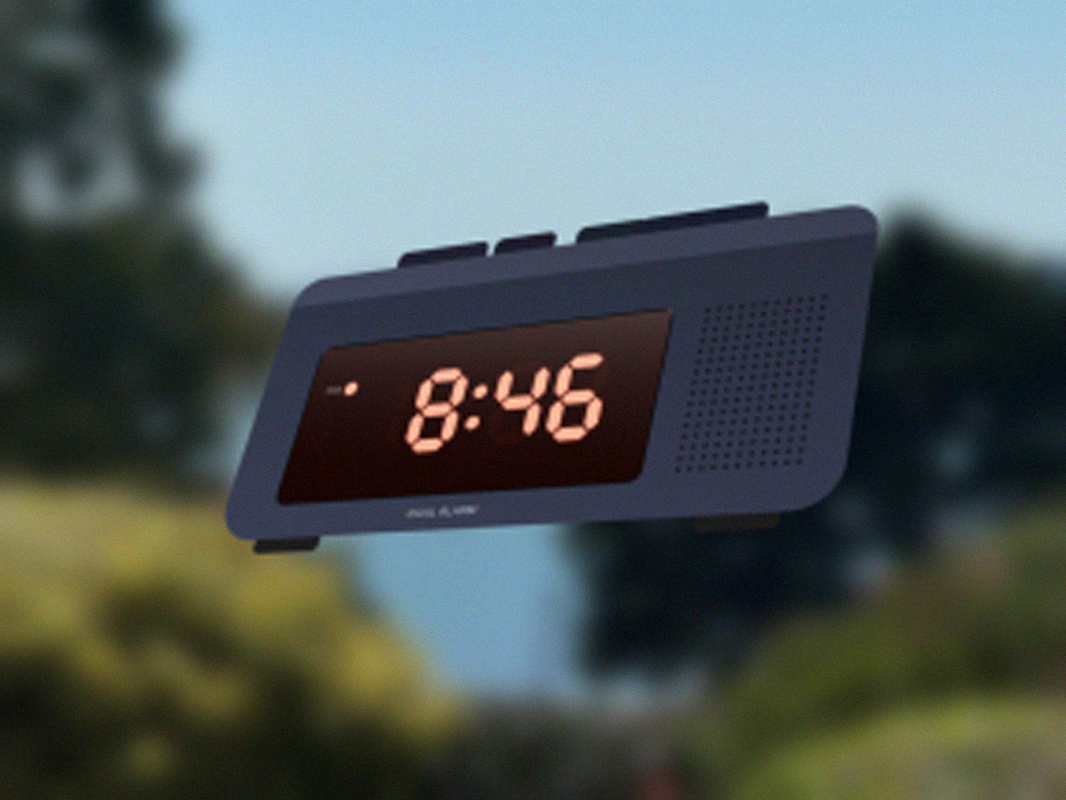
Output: 8h46
